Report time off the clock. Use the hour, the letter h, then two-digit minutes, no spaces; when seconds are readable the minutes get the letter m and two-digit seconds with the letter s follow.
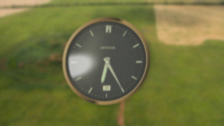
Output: 6h25
